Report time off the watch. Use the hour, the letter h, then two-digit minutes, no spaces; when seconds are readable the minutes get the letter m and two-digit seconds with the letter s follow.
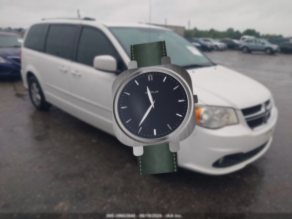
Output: 11h36
